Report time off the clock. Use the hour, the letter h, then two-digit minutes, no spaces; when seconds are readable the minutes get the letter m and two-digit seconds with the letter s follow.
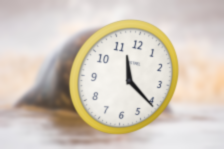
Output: 11h21
